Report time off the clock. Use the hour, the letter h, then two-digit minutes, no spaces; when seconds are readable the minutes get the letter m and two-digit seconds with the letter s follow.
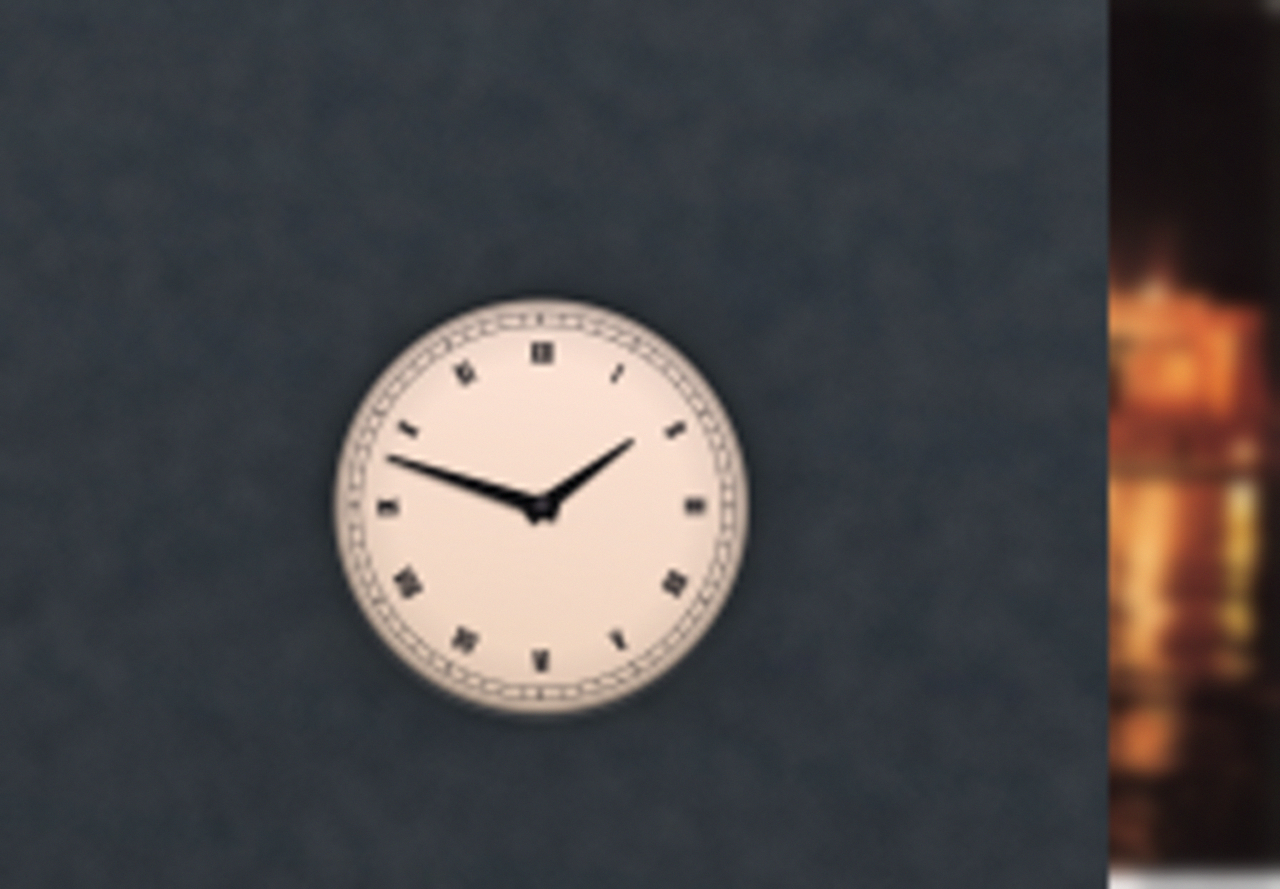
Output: 1h48
